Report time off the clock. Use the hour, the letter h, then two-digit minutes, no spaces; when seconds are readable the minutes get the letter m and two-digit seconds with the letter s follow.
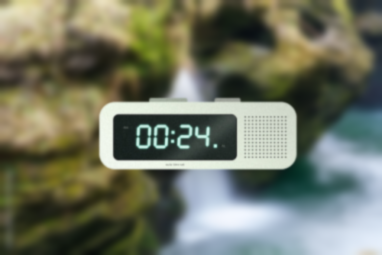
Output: 0h24
